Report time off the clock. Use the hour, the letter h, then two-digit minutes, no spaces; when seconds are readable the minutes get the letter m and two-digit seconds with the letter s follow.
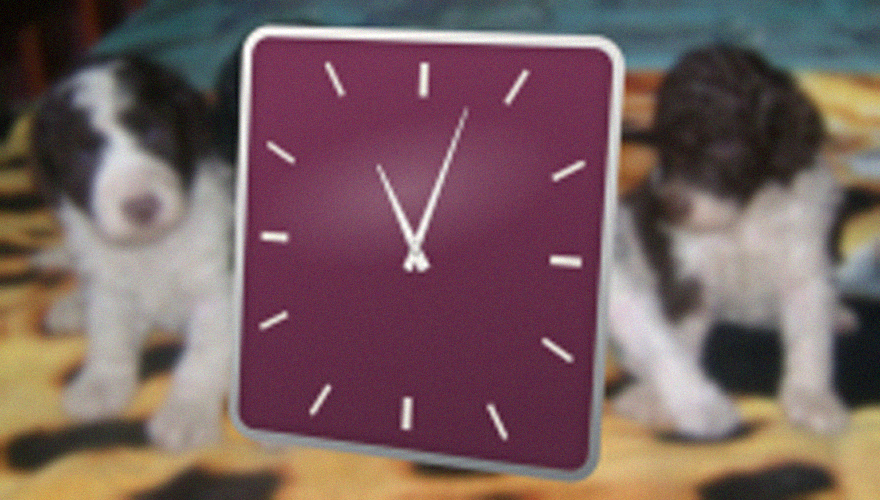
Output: 11h03
